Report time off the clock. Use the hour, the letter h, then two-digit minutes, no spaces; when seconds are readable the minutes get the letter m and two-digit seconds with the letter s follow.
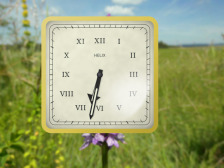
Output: 6h32
